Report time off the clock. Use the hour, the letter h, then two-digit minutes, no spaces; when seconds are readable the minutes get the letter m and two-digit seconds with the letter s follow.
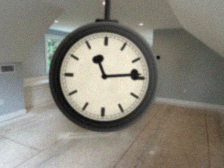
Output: 11h14
